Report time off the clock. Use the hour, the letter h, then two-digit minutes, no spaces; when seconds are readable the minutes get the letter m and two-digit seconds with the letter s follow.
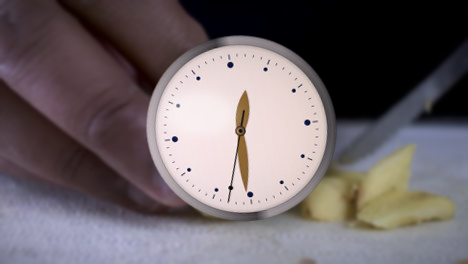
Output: 12h30m33s
